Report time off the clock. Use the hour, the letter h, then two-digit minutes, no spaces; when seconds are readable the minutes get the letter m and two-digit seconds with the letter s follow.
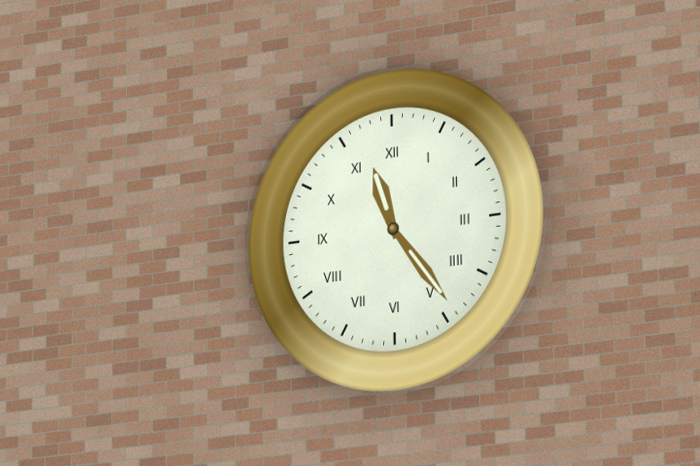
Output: 11h24
